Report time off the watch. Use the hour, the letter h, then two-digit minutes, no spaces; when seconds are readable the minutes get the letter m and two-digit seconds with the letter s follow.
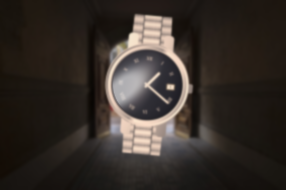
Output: 1h21
